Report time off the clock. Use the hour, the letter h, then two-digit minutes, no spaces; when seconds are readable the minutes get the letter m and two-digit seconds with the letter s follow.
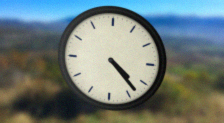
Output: 4h23
